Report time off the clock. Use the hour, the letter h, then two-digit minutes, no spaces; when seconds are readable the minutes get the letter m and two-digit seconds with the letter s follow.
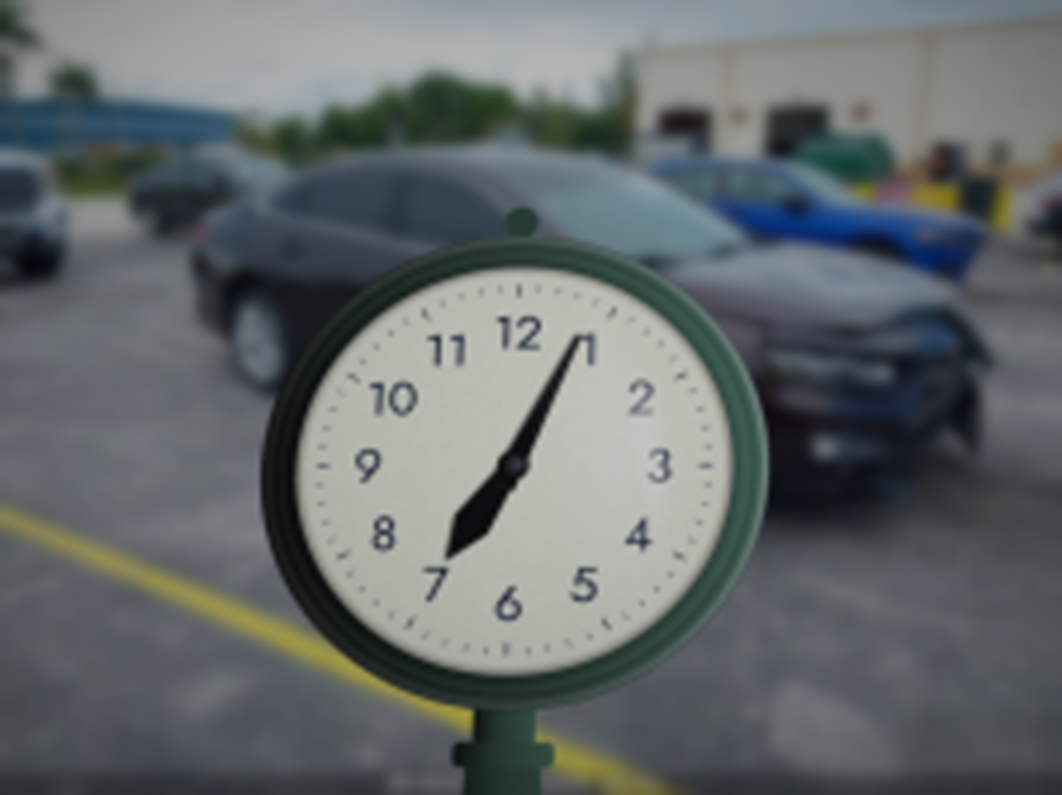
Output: 7h04
